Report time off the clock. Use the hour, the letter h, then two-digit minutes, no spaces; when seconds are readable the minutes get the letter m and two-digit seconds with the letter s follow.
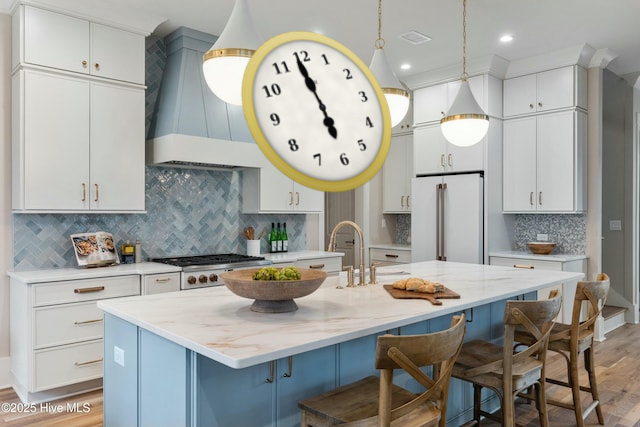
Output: 5h59
